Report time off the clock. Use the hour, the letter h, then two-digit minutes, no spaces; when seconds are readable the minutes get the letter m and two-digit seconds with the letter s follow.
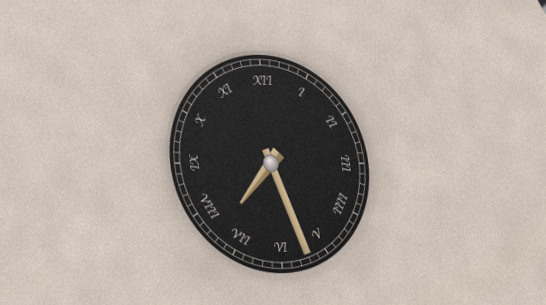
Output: 7h27
